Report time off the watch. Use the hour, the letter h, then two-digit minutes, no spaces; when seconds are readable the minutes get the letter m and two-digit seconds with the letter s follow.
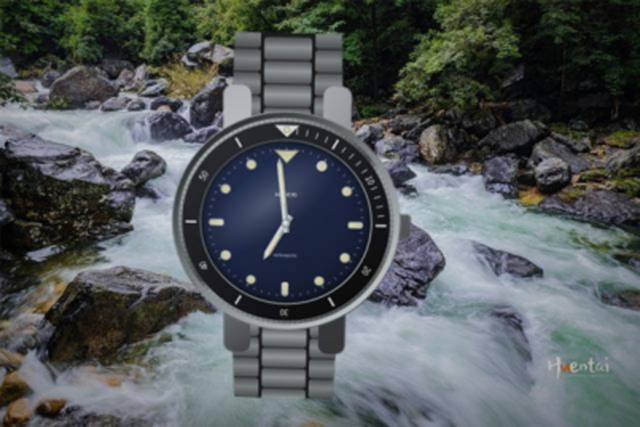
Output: 6h59
